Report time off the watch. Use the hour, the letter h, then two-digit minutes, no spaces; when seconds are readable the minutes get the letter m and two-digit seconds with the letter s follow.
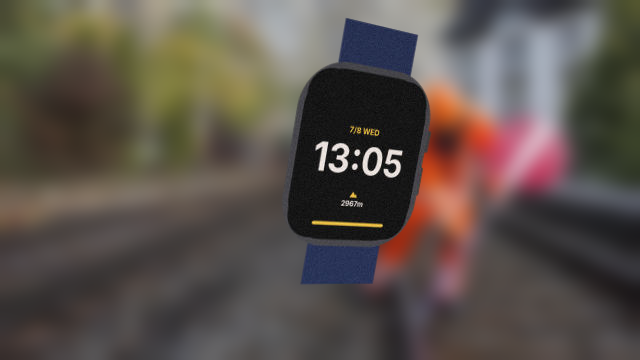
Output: 13h05
